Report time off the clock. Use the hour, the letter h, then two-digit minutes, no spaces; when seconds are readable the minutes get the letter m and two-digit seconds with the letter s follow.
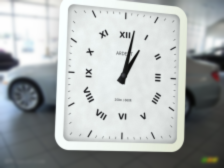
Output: 1h02
